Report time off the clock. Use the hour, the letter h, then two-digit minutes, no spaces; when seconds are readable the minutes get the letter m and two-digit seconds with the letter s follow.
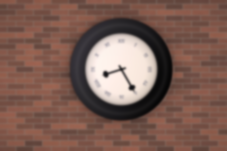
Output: 8h25
